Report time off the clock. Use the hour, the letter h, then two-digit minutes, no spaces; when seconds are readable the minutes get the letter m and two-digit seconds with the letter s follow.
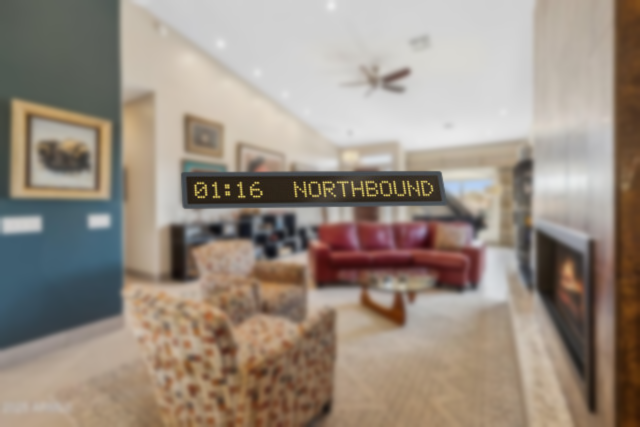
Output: 1h16
